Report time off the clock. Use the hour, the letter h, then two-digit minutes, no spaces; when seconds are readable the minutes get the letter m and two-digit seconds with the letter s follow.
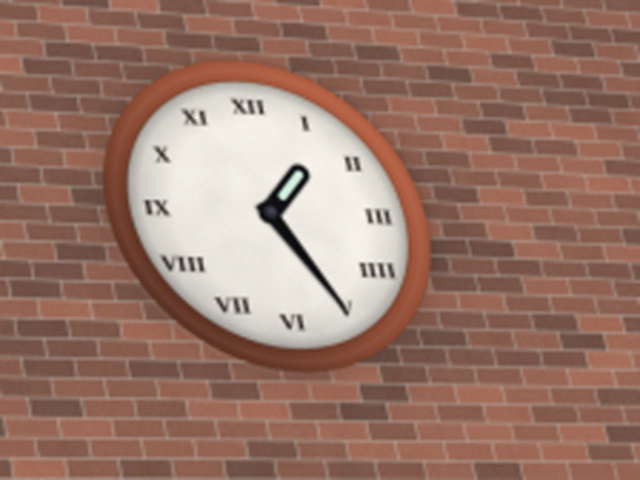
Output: 1h25
